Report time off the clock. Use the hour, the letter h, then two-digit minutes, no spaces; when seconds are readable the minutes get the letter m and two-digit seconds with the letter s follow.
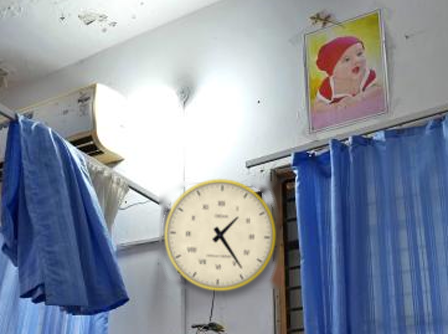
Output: 1h24
